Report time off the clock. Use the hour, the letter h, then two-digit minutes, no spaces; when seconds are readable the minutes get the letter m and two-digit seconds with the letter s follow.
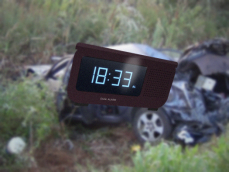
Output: 18h33
